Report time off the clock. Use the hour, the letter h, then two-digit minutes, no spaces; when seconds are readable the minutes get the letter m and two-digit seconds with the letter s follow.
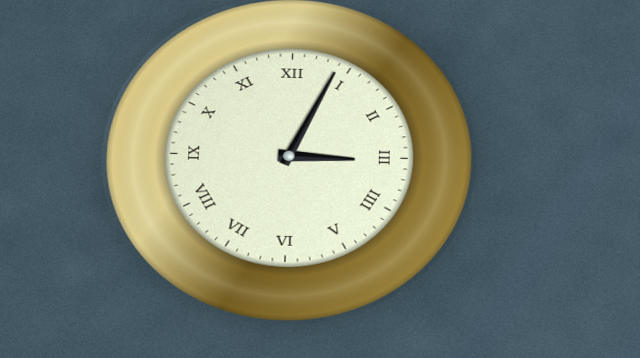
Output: 3h04
